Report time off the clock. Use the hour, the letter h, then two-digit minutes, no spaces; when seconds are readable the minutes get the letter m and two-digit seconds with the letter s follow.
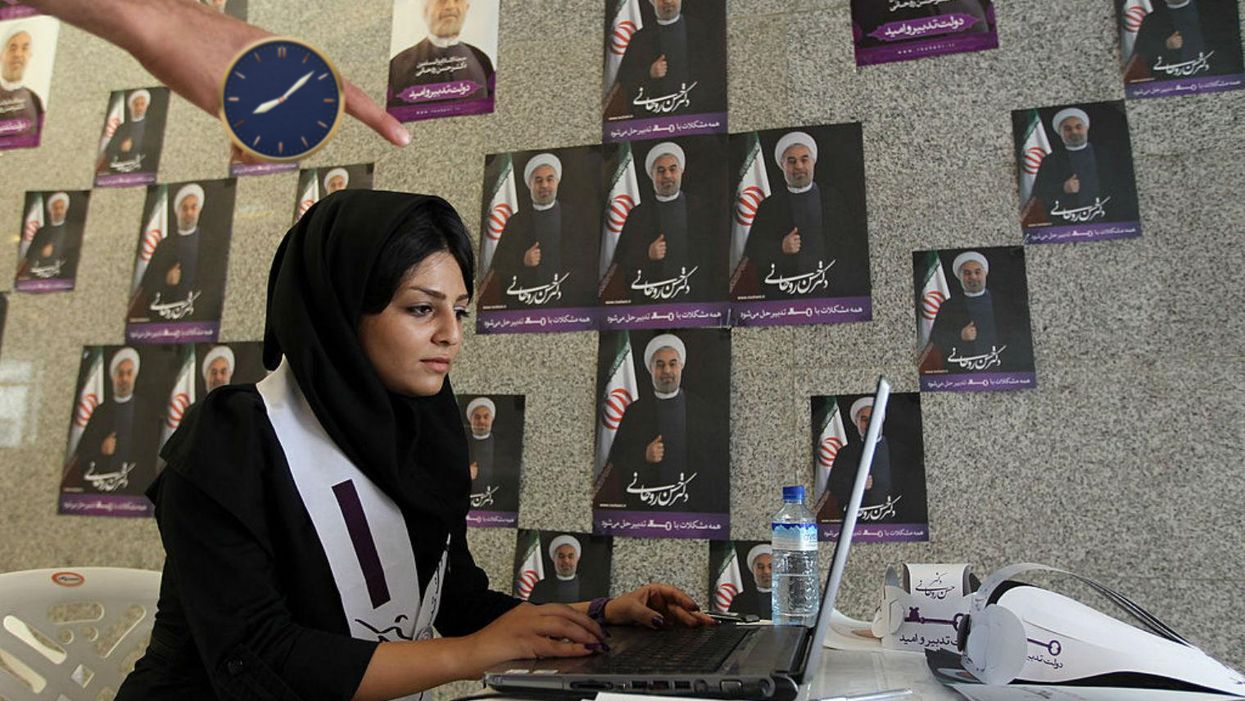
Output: 8h08
